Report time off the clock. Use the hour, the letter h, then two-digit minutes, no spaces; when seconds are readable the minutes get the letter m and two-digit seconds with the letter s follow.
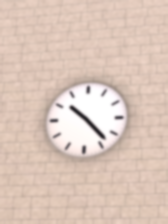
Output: 10h23
